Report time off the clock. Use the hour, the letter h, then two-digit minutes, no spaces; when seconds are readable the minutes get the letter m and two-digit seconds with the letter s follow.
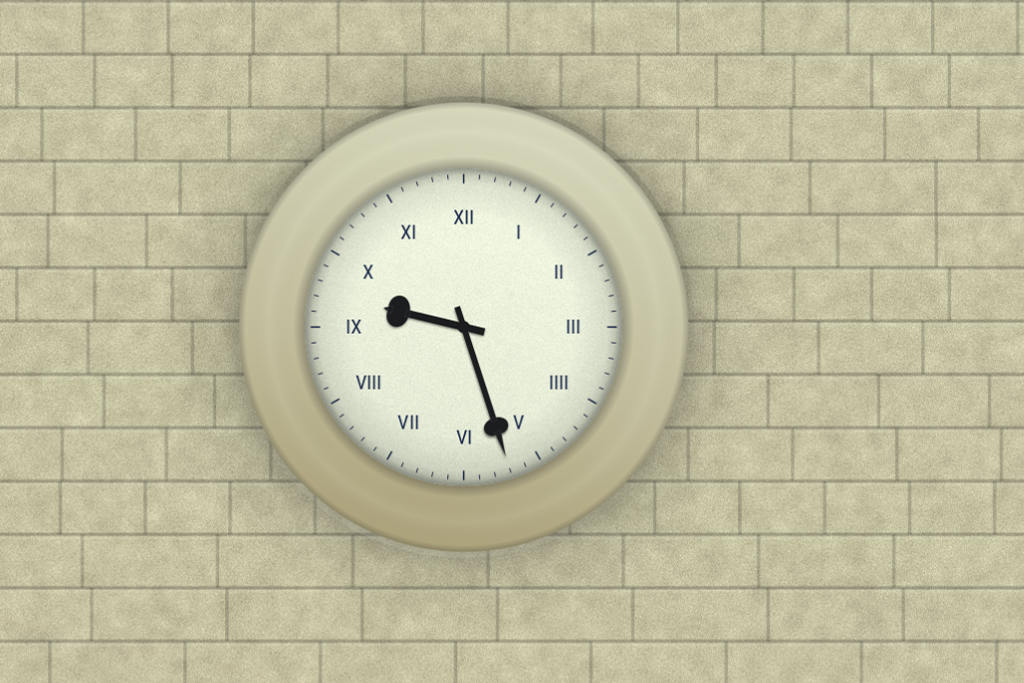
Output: 9h27
